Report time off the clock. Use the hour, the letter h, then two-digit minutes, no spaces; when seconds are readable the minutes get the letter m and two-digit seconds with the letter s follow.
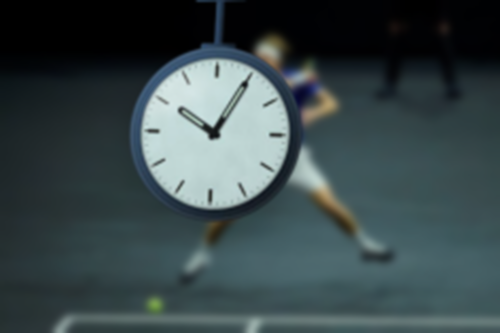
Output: 10h05
